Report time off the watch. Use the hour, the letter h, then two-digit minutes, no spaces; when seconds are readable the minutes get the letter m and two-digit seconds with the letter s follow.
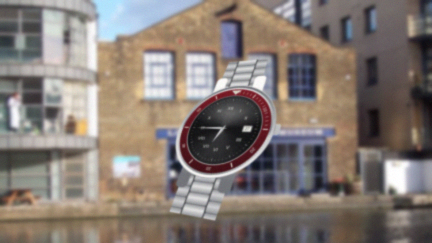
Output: 6h45
